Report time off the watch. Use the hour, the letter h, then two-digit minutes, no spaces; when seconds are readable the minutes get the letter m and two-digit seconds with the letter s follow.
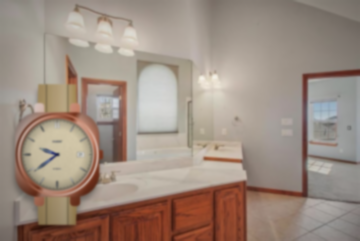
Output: 9h39
